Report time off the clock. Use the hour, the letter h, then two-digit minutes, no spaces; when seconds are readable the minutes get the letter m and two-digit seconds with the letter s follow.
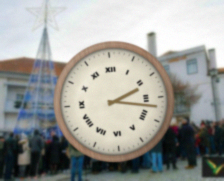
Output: 2h17
